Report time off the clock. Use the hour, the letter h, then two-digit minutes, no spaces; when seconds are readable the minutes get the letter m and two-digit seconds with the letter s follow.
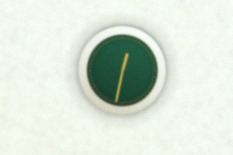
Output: 12h32
